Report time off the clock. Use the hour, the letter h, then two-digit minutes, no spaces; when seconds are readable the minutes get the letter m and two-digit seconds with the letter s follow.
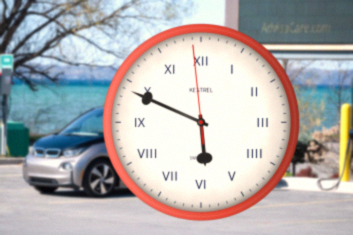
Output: 5h48m59s
